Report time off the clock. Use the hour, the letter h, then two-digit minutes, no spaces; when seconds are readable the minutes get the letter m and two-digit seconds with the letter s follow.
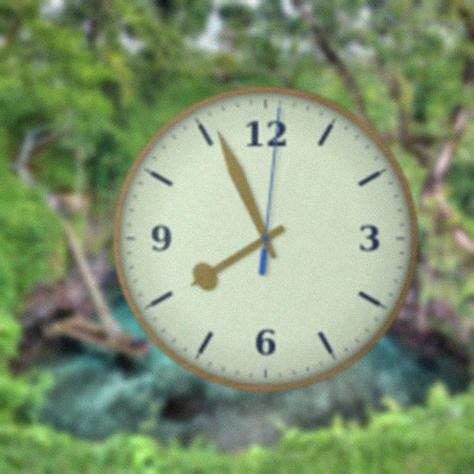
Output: 7h56m01s
